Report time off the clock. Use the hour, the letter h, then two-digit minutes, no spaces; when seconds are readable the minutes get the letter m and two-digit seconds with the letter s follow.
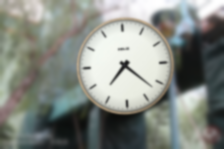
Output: 7h22
